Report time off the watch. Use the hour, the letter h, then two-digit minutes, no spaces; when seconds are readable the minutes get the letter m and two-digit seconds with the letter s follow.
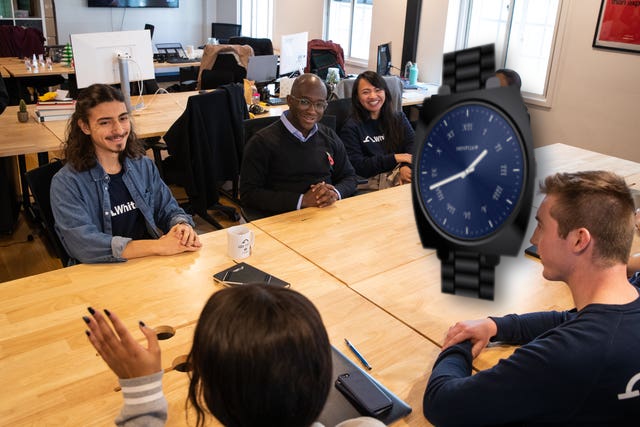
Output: 1h42
